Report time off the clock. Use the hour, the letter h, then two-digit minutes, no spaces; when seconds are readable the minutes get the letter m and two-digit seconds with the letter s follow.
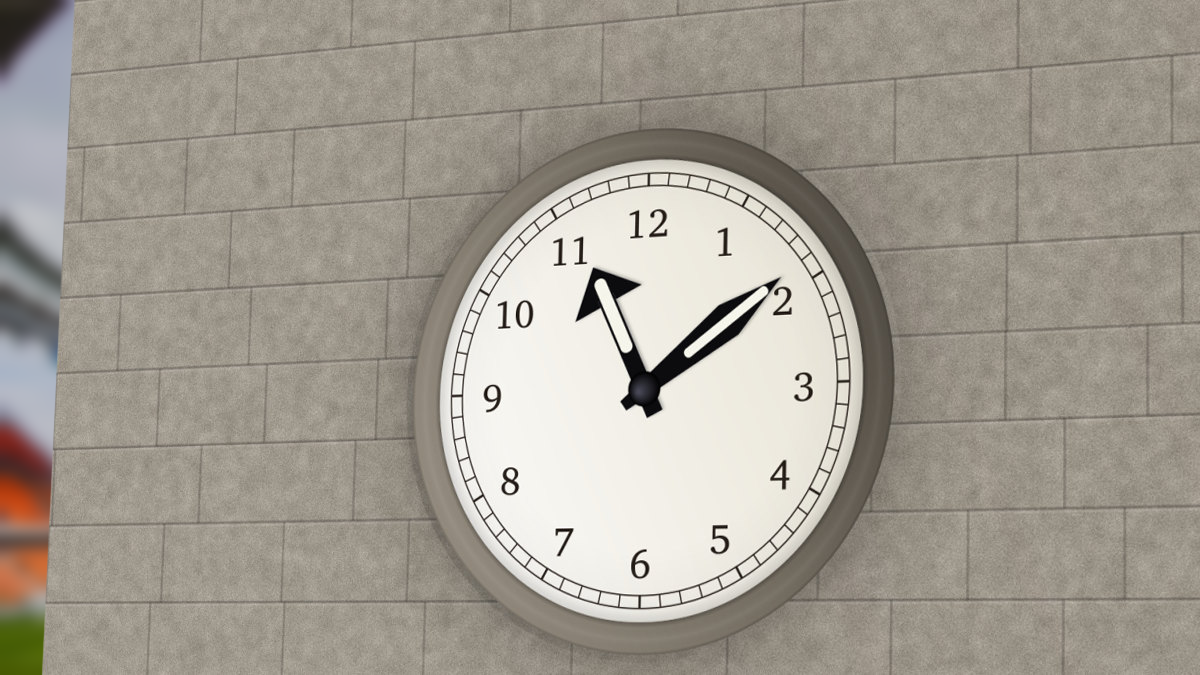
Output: 11h09
